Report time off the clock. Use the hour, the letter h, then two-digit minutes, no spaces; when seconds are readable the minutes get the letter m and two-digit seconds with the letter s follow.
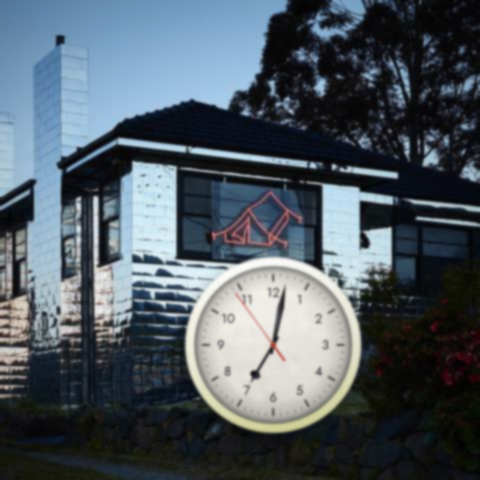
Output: 7h01m54s
